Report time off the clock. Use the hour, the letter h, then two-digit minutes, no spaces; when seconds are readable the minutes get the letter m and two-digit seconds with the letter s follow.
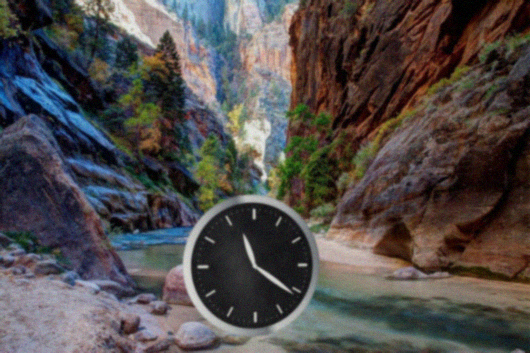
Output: 11h21
